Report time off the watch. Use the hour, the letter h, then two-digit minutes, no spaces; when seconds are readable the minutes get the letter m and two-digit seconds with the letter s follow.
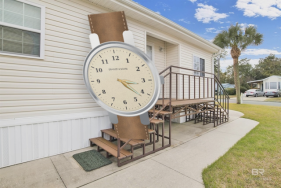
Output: 3h22
